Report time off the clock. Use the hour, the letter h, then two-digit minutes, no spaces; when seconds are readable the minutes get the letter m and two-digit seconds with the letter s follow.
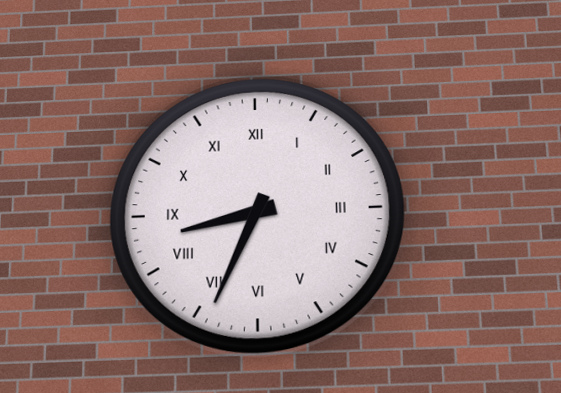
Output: 8h34
